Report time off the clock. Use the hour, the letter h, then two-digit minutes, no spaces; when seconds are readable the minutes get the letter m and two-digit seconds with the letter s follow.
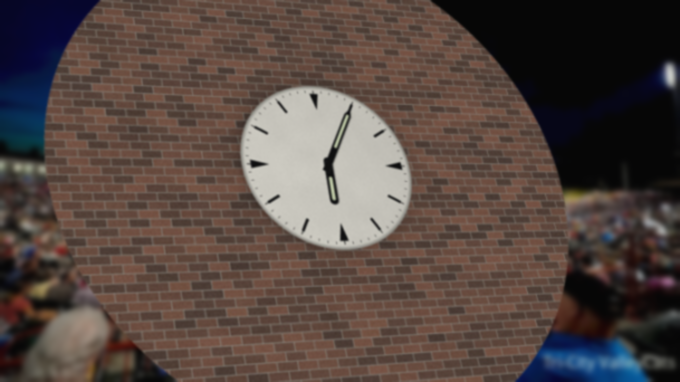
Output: 6h05
